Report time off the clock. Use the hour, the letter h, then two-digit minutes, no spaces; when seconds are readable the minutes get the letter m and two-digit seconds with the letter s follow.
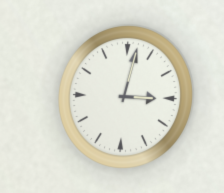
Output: 3h02
